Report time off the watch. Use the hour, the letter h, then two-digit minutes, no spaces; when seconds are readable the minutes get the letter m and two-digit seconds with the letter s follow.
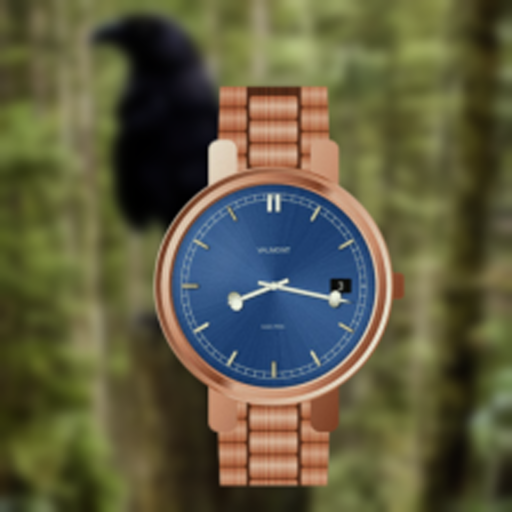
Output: 8h17
